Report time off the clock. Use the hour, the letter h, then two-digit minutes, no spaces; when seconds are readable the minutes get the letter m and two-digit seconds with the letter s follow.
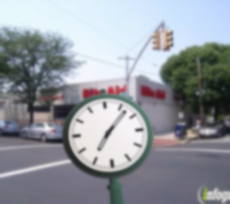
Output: 7h07
